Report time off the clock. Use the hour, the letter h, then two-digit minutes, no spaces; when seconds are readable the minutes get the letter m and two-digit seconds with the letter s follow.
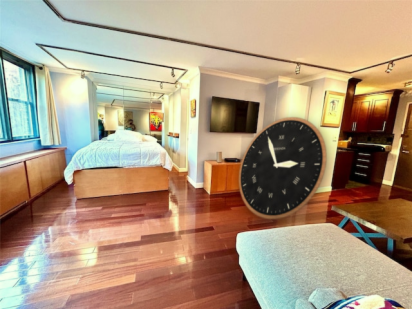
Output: 2h55
